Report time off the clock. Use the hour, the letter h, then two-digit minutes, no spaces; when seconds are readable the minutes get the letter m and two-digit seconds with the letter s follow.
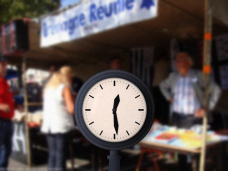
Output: 12h29
